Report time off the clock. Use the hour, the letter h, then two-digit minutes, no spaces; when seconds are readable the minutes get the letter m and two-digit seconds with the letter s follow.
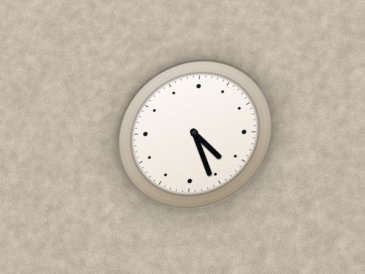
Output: 4h26
